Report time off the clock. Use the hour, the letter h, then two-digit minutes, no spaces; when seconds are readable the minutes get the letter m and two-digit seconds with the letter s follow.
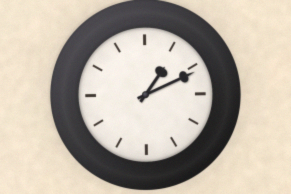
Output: 1h11
